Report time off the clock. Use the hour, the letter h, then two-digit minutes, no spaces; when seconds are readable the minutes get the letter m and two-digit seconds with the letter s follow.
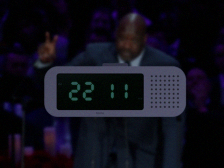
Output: 22h11
